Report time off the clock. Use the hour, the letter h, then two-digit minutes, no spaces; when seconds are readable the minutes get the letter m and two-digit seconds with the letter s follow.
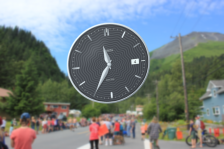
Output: 11h35
